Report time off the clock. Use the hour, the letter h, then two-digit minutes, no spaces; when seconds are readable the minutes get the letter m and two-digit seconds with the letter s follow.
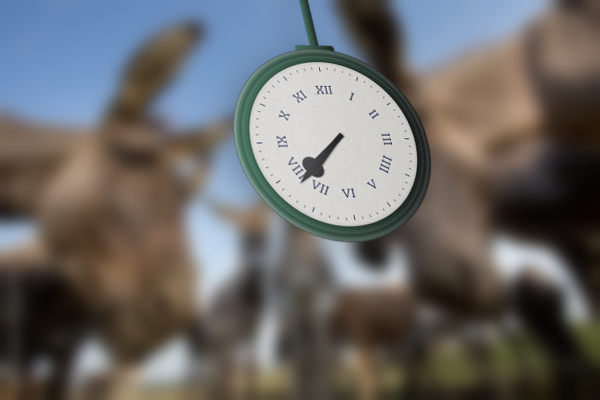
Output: 7h38
